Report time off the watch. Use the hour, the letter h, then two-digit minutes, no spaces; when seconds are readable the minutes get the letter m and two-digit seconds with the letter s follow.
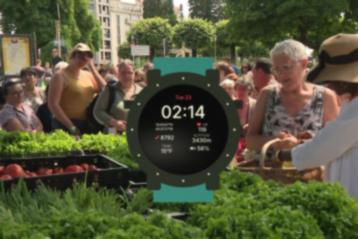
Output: 2h14
